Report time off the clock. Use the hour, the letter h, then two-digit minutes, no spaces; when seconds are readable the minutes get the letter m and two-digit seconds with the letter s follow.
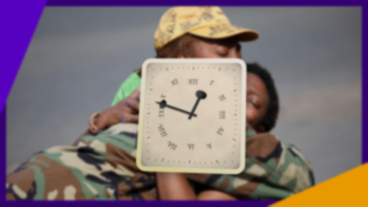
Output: 12h48
